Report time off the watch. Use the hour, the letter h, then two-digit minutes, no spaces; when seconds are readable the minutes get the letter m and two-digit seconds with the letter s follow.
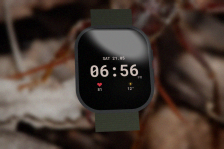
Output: 6h56
